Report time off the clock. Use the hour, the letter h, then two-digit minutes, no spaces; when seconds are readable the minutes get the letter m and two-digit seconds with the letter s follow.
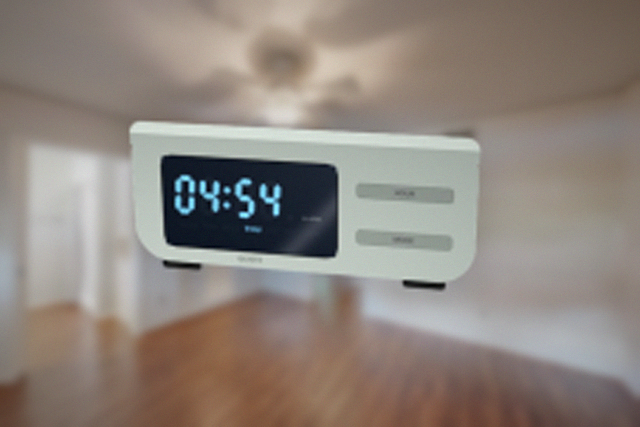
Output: 4h54
